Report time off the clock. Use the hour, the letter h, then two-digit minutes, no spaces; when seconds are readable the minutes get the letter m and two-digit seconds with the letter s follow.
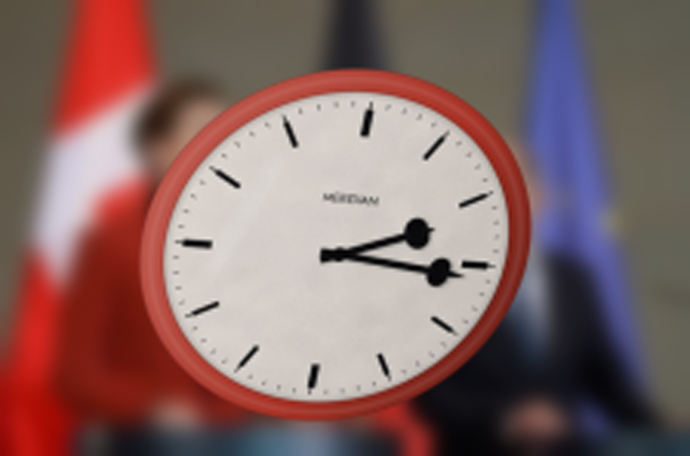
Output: 2h16
